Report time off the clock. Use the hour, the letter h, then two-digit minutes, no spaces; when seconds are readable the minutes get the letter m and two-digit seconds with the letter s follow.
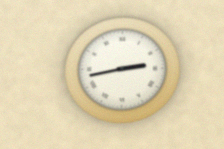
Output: 2h43
